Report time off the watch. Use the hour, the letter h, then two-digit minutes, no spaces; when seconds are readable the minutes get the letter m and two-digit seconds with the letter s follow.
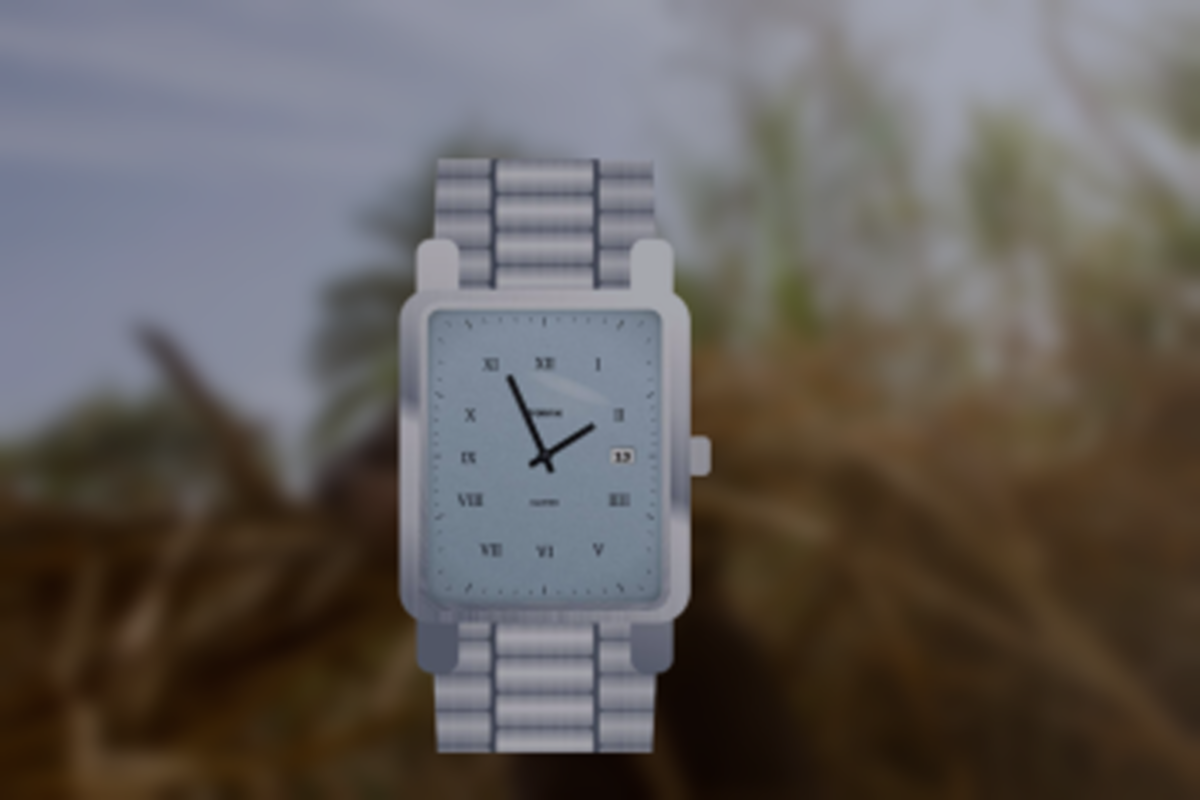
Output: 1h56
